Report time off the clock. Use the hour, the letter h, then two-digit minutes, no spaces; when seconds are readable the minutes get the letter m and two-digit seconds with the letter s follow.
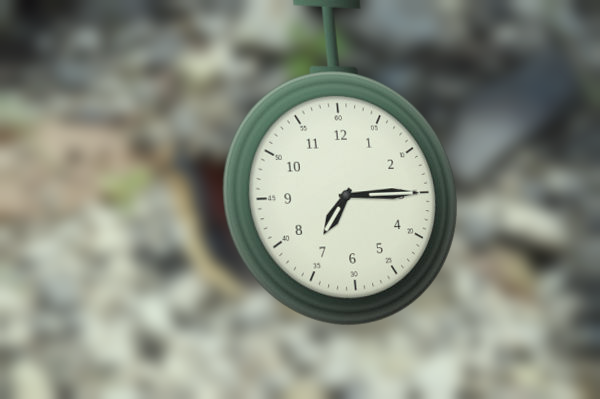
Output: 7h15
